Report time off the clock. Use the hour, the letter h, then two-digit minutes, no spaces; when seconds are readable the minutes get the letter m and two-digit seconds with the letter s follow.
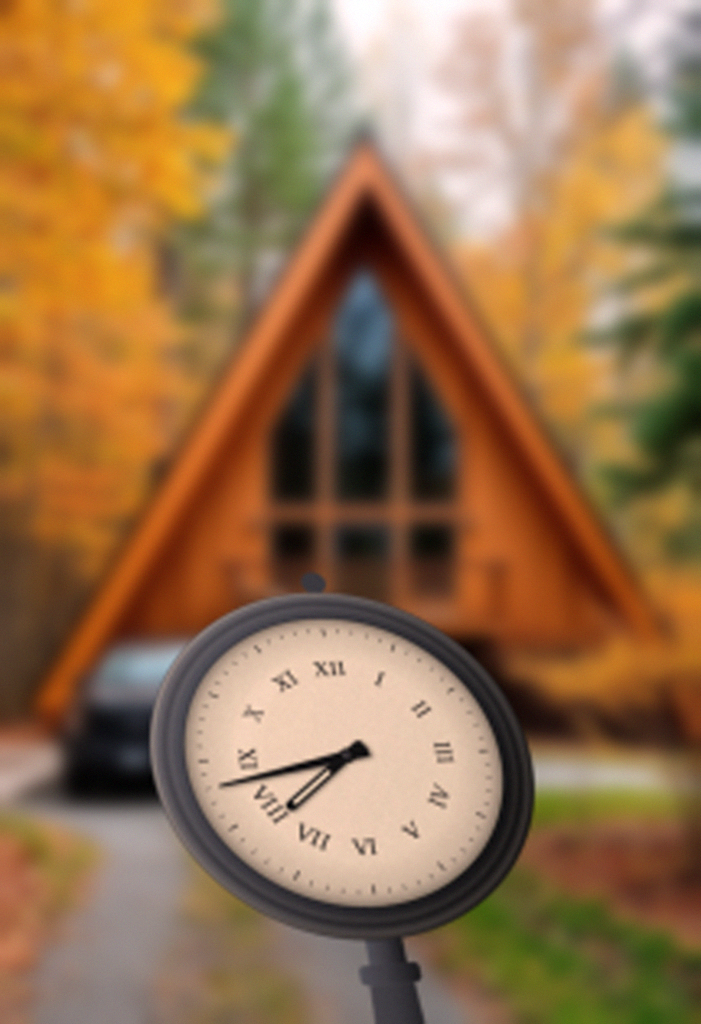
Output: 7h43
